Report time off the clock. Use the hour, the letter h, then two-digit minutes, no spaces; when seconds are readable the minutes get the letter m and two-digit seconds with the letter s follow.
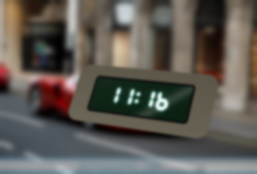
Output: 11h16
